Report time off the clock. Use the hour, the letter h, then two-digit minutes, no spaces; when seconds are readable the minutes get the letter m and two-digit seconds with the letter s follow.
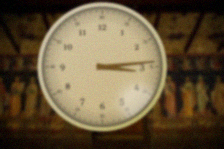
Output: 3h14
